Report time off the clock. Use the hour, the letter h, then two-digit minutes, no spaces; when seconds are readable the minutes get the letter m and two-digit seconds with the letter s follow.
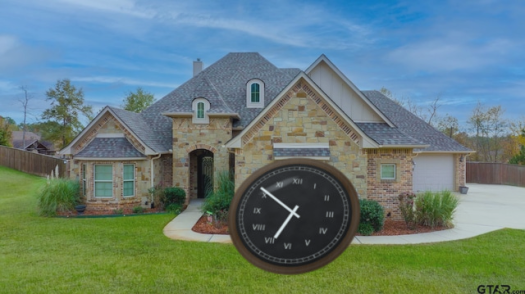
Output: 6h51
